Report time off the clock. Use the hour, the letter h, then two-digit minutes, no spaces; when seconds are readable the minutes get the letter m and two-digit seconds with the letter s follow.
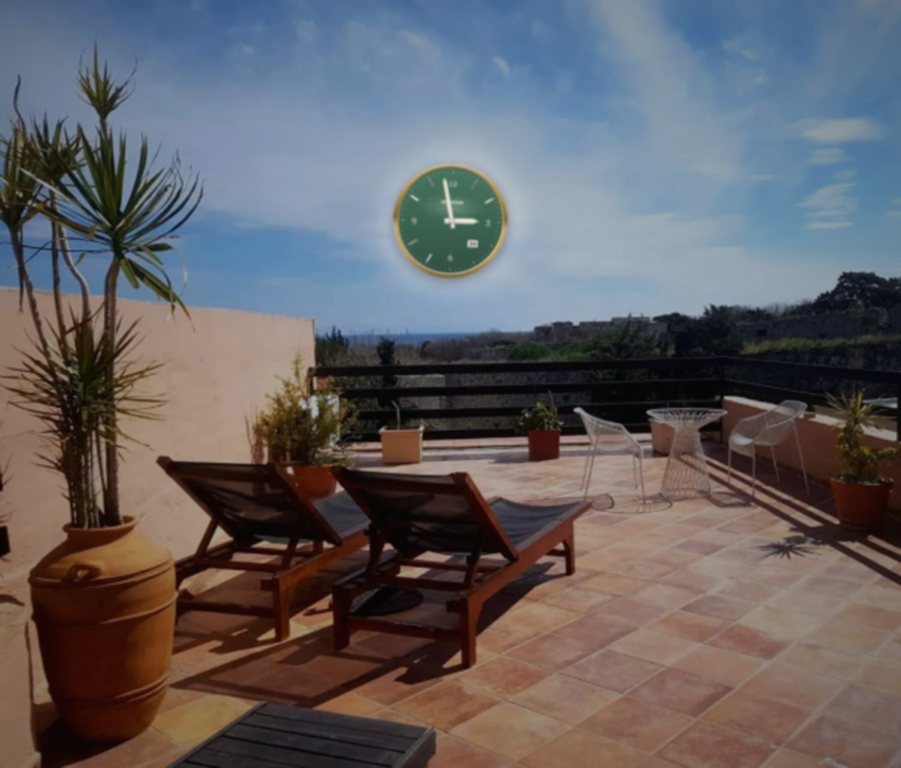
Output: 2h58
